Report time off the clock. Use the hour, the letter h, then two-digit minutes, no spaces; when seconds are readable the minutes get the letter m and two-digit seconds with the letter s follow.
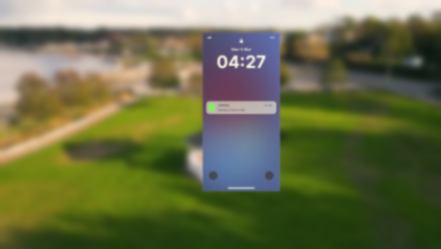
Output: 4h27
